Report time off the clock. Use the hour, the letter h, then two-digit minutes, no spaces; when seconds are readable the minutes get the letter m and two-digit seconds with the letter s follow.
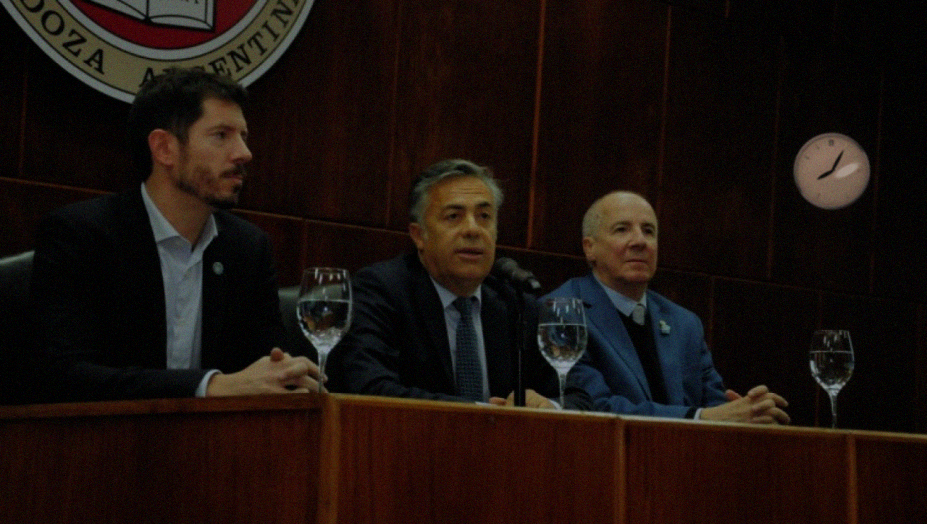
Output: 8h05
